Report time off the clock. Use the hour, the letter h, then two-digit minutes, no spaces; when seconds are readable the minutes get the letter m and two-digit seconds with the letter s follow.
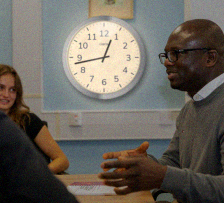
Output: 12h43
